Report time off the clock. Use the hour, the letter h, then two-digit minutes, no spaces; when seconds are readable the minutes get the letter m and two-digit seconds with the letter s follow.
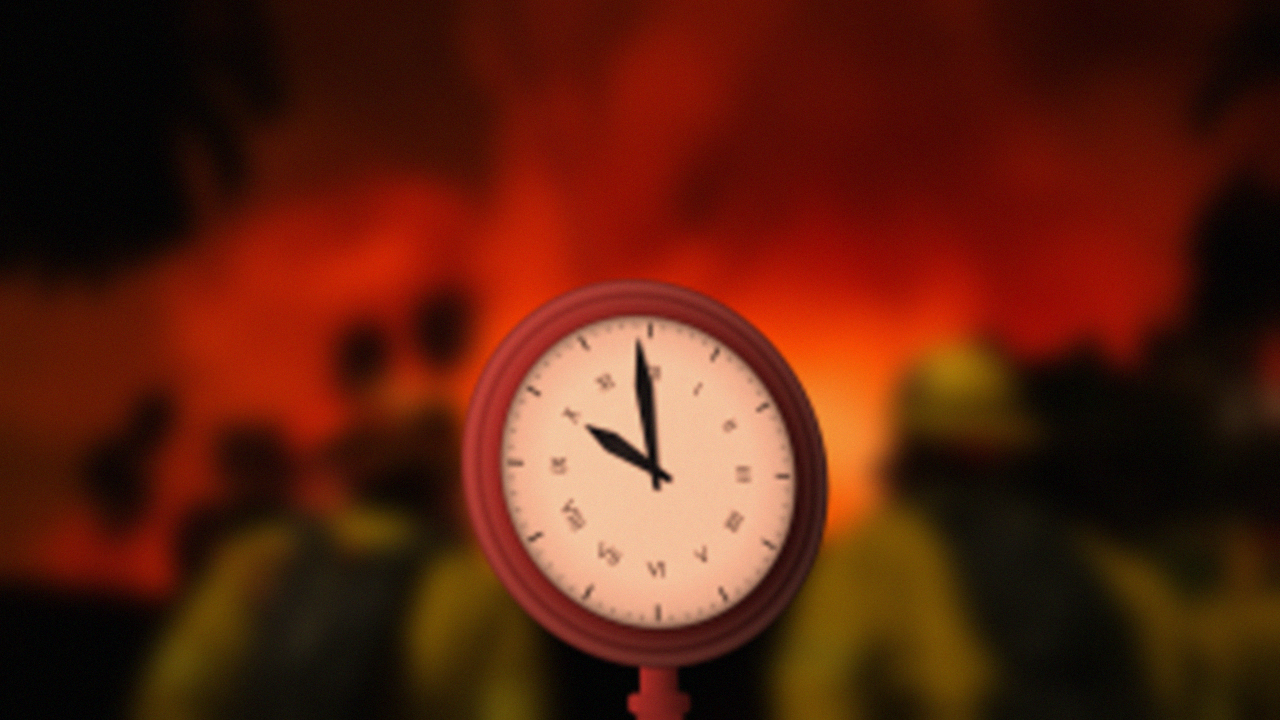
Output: 9h59
